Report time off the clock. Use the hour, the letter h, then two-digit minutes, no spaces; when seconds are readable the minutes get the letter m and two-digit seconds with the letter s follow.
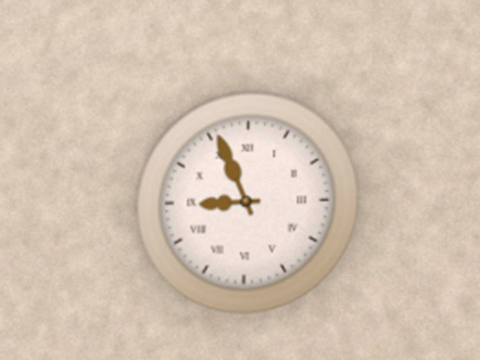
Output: 8h56
